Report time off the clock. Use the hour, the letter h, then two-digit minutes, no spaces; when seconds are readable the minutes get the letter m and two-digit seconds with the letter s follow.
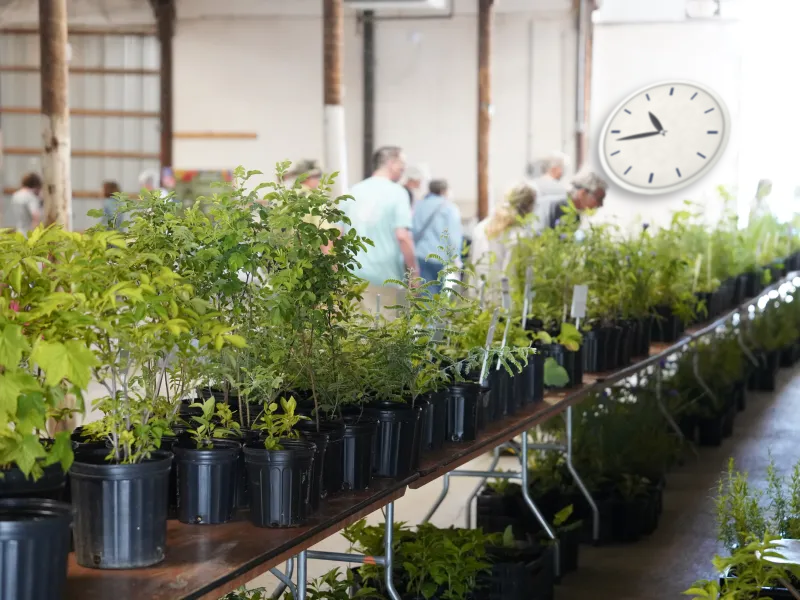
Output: 10h43
